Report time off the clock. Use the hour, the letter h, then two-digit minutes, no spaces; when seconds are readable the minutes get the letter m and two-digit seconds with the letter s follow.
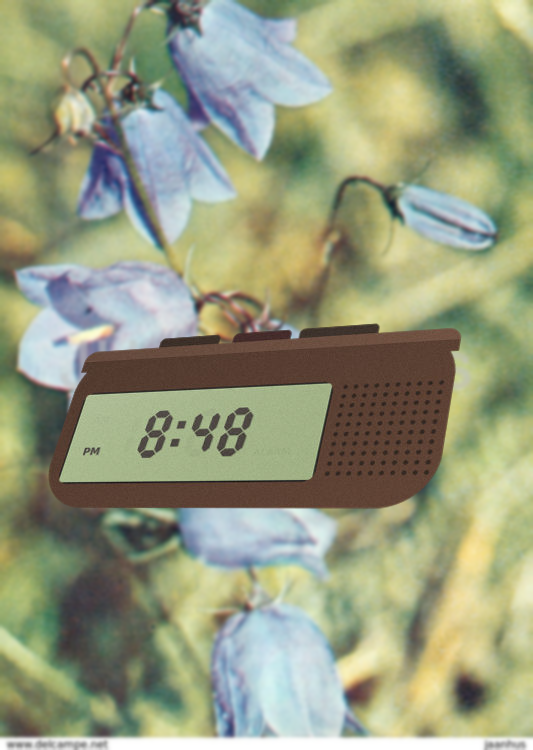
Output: 8h48
